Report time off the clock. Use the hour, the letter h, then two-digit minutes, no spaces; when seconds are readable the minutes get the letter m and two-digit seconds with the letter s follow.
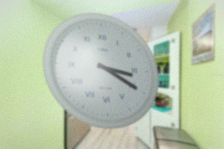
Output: 3h20
